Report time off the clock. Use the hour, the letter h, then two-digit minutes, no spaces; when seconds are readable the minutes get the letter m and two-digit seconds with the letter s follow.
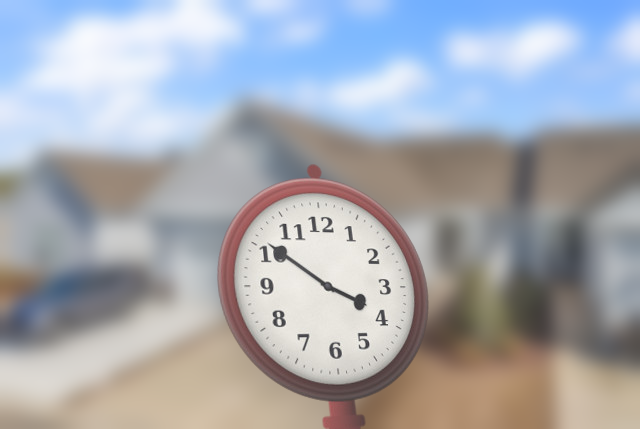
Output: 3h51
